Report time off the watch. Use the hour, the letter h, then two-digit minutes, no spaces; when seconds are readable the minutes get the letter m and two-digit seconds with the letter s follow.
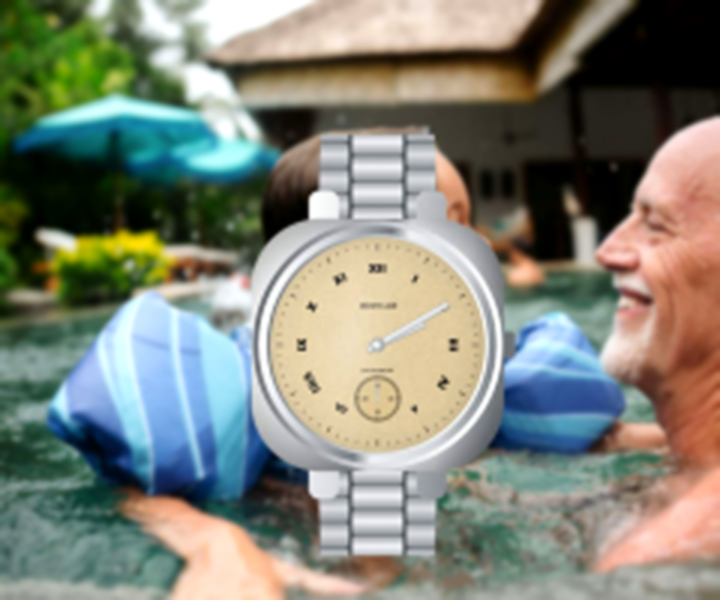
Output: 2h10
